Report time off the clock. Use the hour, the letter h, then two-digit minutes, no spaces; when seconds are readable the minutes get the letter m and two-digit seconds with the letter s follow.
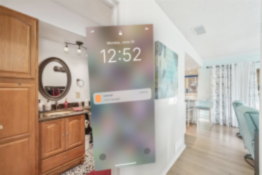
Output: 12h52
